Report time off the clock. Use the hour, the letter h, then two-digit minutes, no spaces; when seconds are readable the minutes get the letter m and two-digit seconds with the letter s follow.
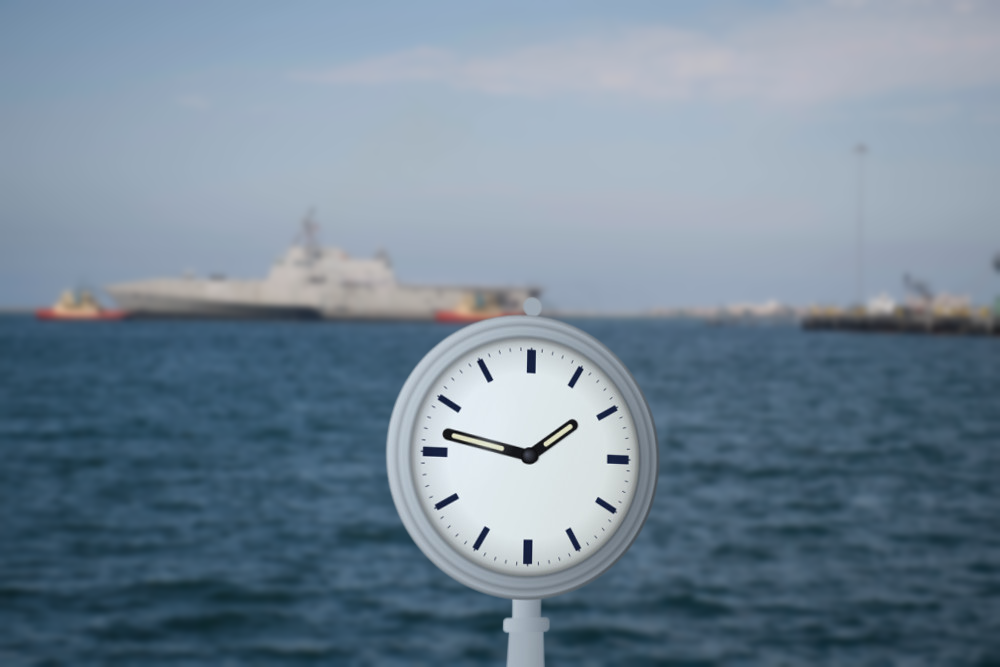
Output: 1h47
